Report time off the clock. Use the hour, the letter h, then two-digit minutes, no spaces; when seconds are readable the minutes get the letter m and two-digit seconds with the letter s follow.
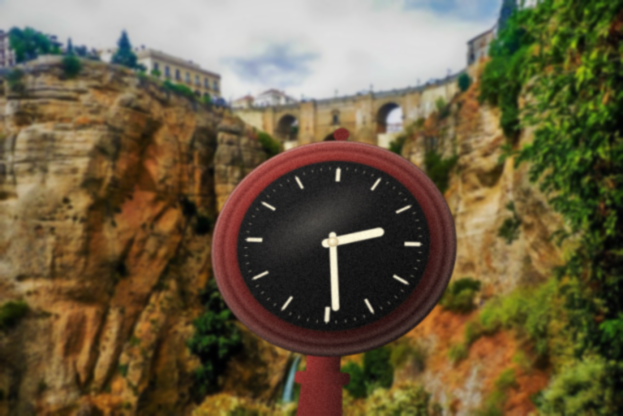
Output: 2h29
